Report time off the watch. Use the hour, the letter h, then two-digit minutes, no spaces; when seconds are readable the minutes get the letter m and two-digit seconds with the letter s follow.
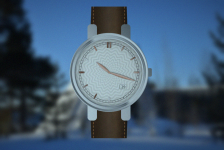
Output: 10h18
